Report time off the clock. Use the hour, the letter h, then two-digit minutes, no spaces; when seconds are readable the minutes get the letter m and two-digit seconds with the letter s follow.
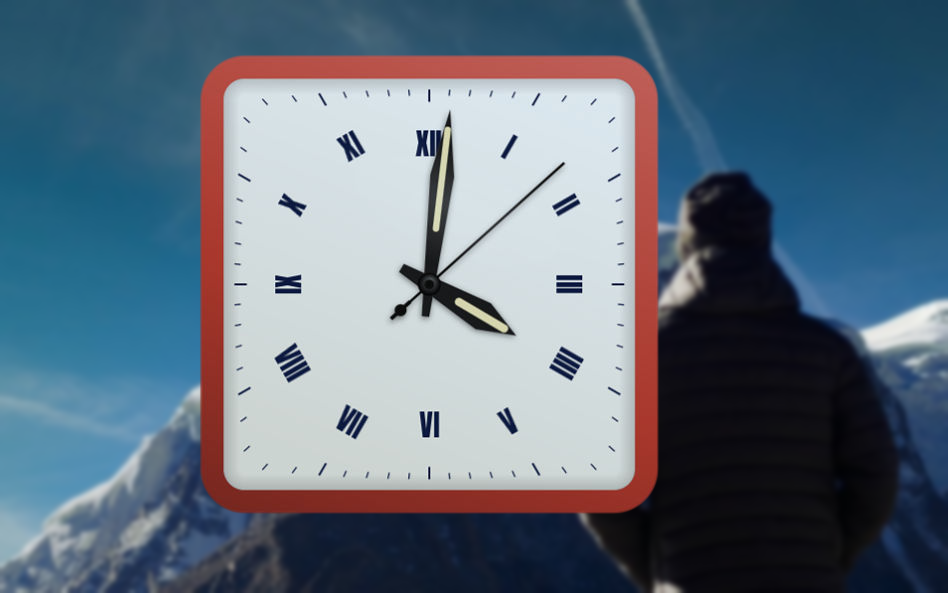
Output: 4h01m08s
